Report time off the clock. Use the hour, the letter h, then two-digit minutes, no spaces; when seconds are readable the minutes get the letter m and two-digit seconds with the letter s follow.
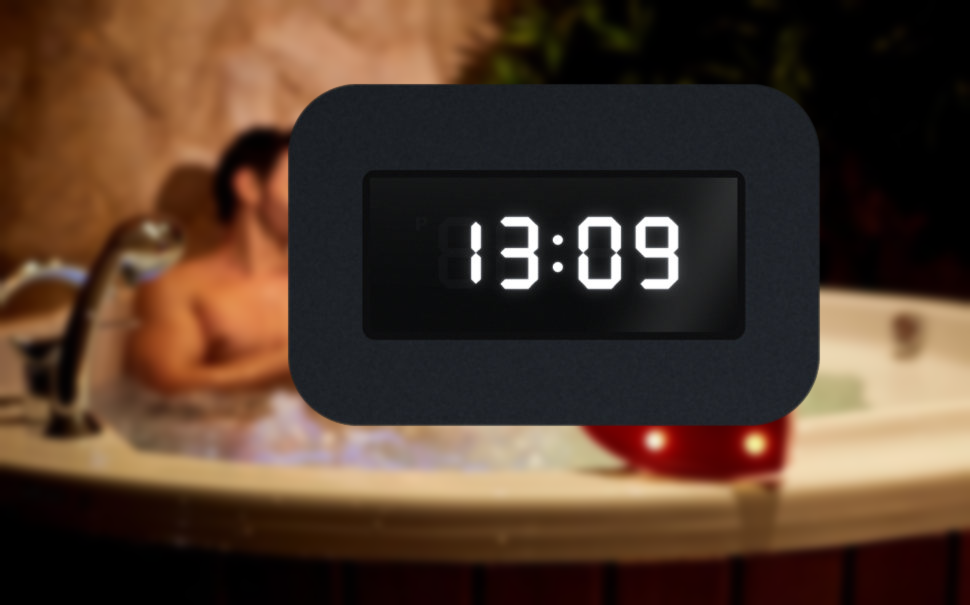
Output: 13h09
